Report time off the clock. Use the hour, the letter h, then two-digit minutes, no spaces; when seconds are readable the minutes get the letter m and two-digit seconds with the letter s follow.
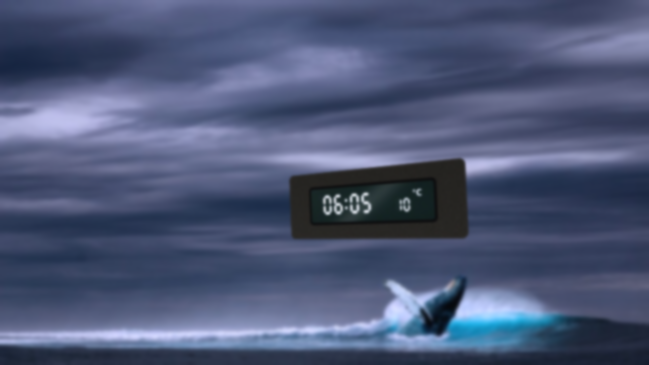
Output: 6h05
